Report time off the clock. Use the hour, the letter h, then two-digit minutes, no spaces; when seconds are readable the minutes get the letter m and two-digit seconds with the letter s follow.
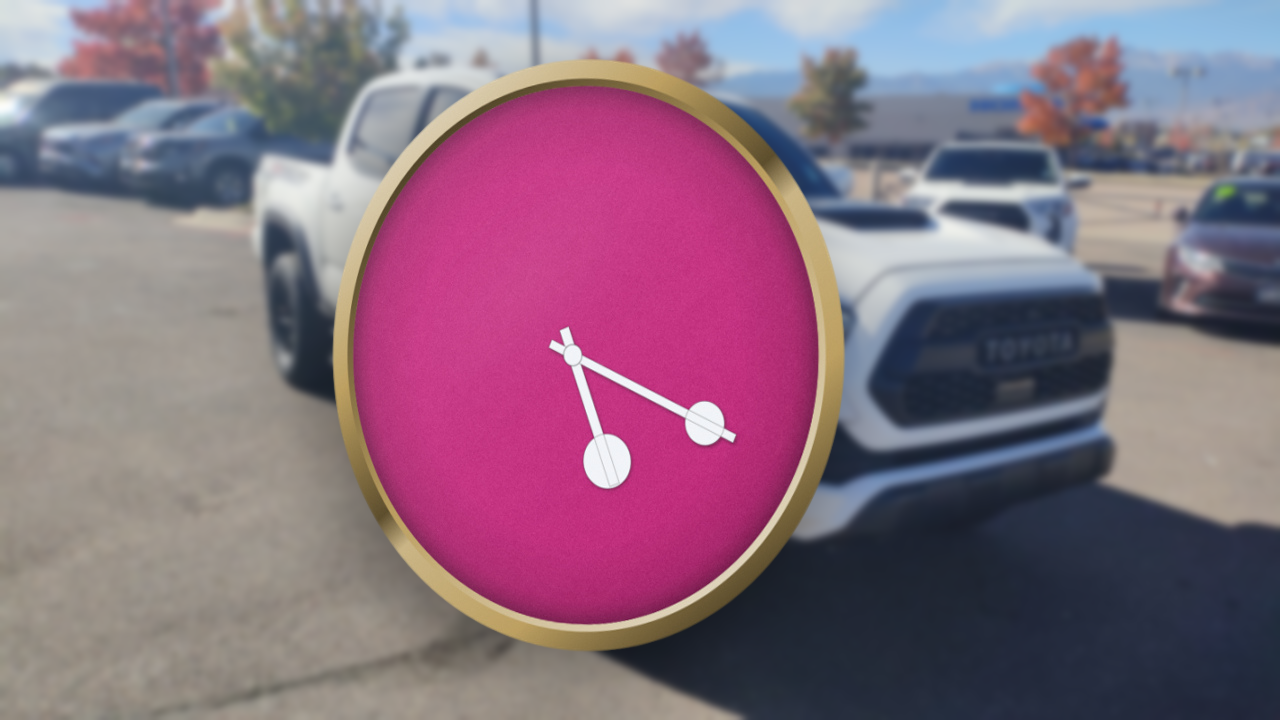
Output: 5h19
